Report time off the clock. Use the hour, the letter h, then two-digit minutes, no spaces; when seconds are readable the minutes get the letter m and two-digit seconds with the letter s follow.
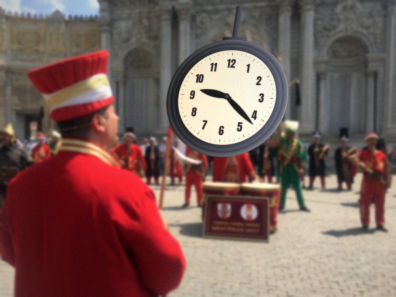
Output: 9h22
